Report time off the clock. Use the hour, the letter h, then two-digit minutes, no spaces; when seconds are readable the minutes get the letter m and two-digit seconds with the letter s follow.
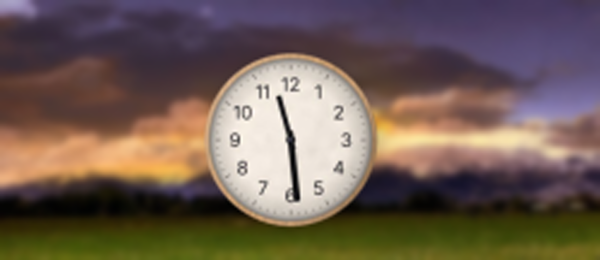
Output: 11h29
